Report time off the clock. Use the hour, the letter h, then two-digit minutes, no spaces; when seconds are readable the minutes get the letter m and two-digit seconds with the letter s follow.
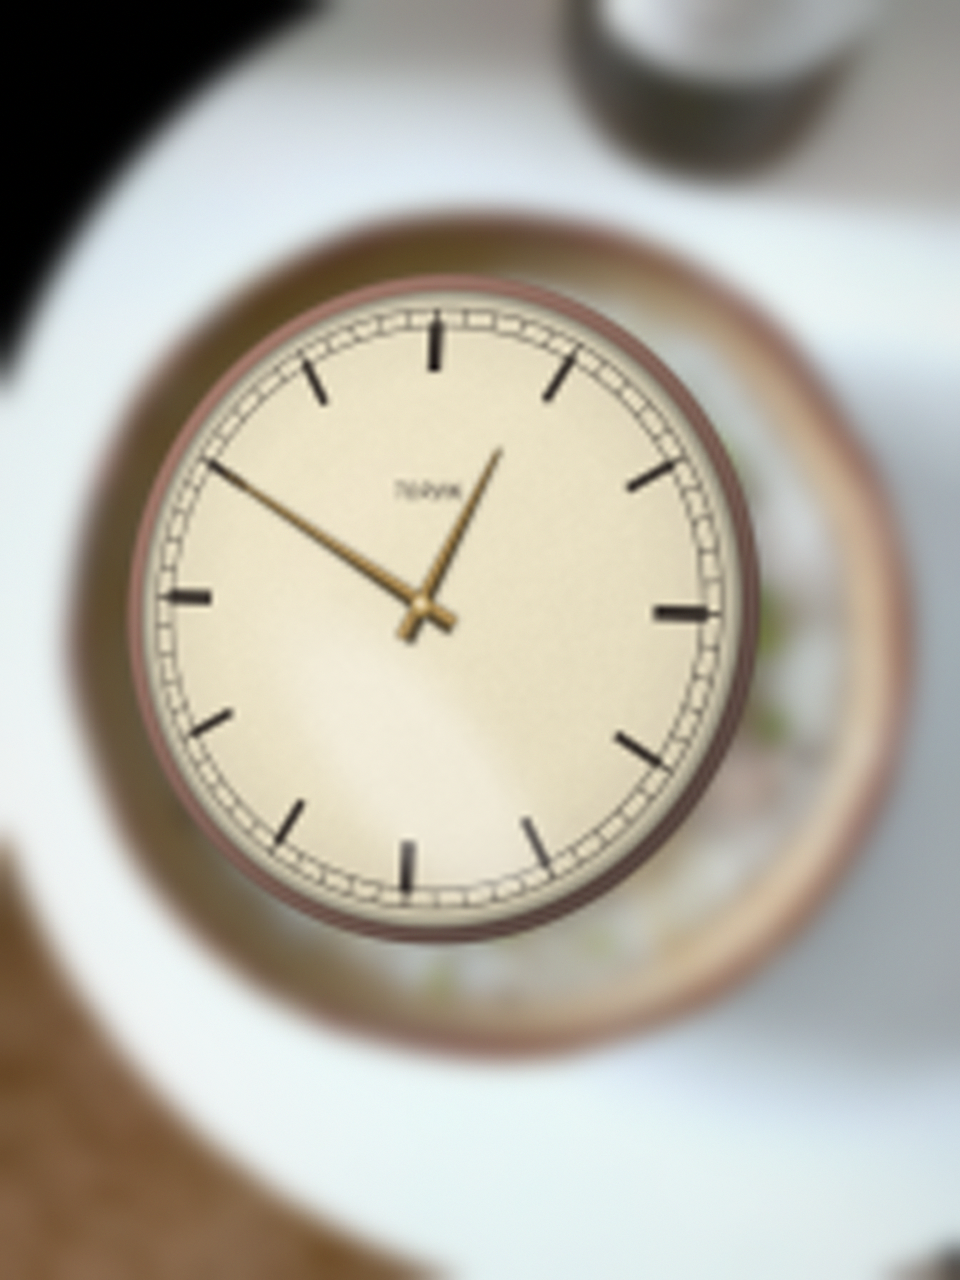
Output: 12h50
